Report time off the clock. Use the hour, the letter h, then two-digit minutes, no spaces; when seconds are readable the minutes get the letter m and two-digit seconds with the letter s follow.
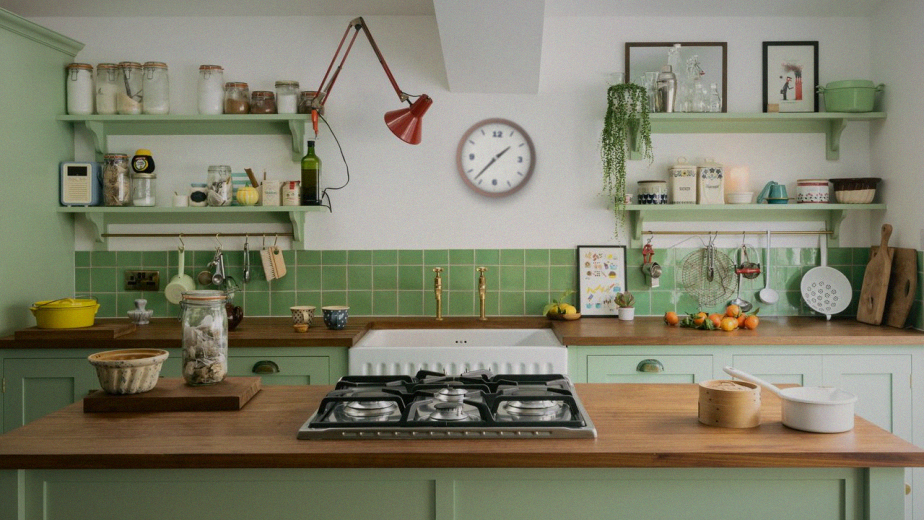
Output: 1h37
